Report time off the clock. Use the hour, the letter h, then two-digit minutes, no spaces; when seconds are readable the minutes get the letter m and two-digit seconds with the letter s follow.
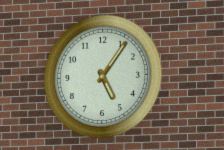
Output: 5h06
